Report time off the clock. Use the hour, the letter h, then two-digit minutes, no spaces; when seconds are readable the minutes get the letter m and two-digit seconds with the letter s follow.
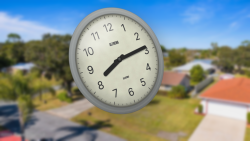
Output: 8h14
